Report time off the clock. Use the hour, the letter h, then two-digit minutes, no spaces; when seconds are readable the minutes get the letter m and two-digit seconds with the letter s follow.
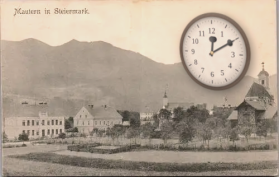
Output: 12h10
